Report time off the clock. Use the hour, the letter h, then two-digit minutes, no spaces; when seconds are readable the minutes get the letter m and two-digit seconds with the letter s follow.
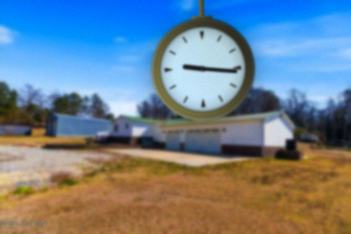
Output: 9h16
